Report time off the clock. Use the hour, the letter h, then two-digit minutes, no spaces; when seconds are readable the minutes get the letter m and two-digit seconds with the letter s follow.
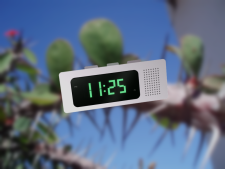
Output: 11h25
